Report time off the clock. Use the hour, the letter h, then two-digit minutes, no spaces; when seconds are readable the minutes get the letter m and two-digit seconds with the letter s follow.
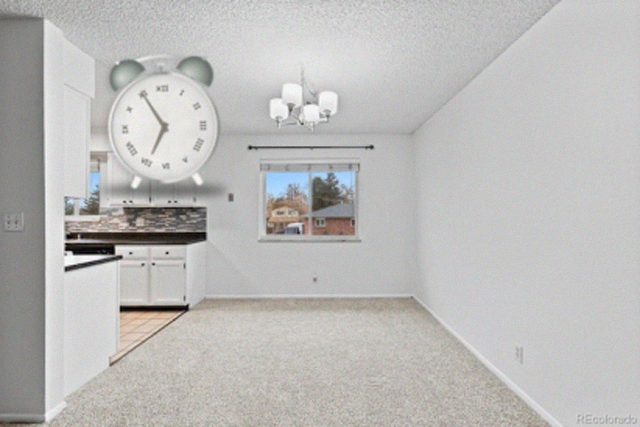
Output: 6h55
